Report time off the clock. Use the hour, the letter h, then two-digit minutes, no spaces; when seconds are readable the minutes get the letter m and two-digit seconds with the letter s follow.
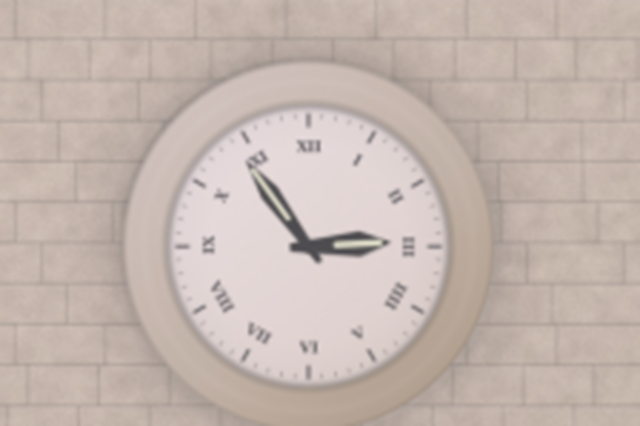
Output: 2h54
